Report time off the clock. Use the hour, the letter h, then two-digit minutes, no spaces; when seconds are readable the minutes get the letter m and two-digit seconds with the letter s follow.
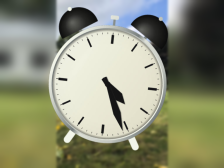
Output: 4h26
